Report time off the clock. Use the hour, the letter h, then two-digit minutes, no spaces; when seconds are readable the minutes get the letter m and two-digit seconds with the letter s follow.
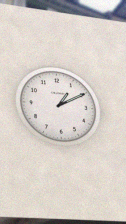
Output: 1h10
